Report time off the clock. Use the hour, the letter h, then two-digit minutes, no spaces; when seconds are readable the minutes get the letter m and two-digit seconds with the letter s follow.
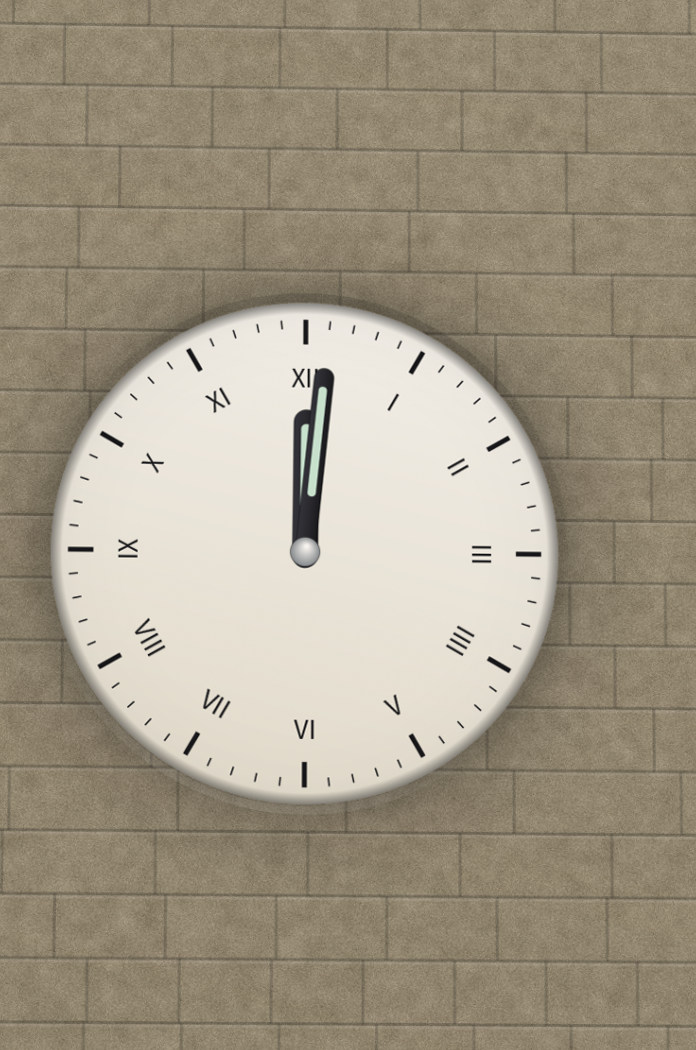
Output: 12h01
